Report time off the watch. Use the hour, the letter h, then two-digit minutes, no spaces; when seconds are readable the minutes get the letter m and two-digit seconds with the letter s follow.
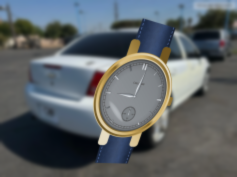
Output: 9h01
